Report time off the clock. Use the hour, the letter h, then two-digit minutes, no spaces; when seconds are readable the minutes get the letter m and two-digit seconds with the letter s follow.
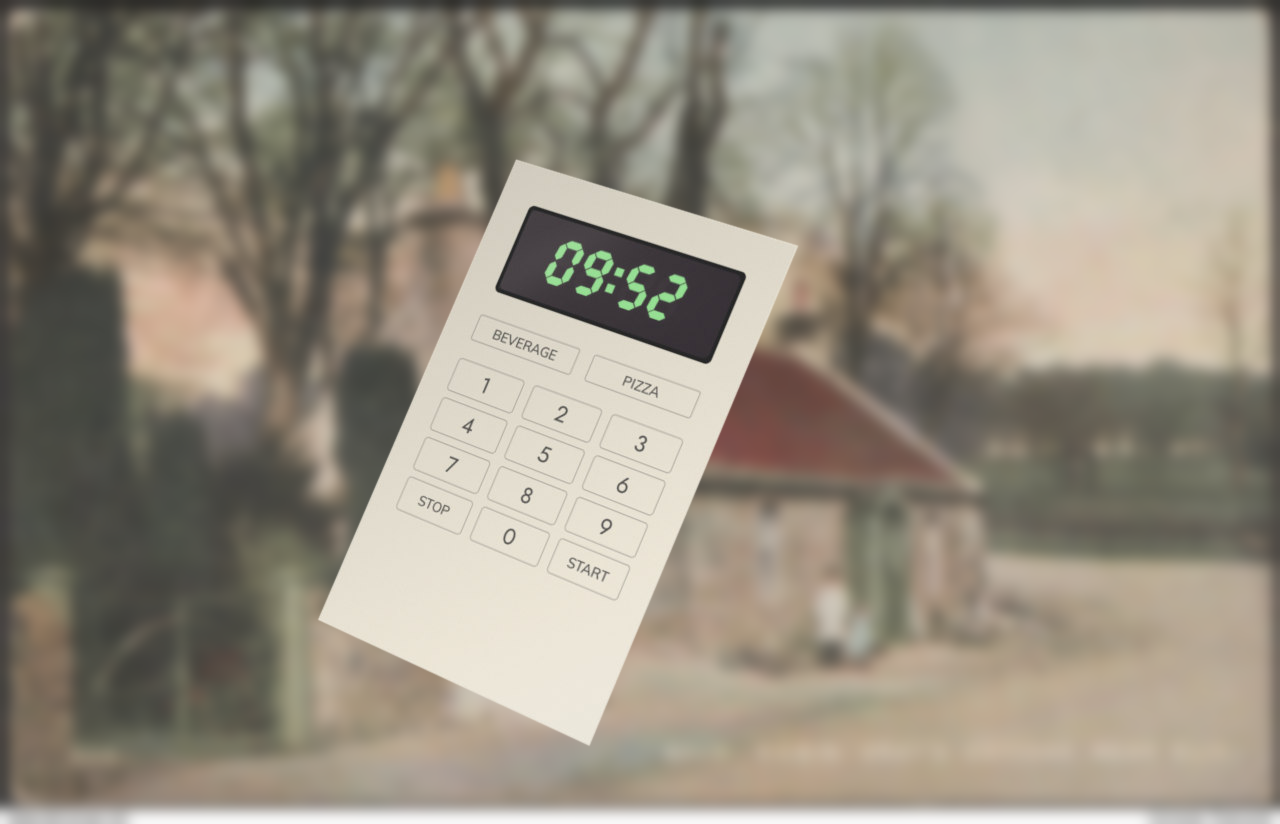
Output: 9h52
